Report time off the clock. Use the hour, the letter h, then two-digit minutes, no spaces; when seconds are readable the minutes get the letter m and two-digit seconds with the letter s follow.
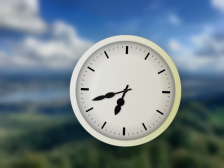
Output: 6h42
